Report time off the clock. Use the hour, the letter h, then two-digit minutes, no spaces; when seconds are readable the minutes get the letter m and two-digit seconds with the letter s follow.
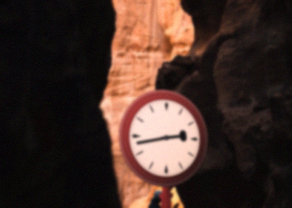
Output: 2h43
